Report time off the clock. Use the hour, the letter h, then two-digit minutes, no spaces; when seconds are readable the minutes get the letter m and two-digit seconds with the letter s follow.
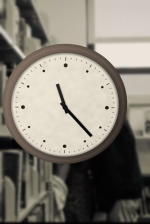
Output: 11h23
